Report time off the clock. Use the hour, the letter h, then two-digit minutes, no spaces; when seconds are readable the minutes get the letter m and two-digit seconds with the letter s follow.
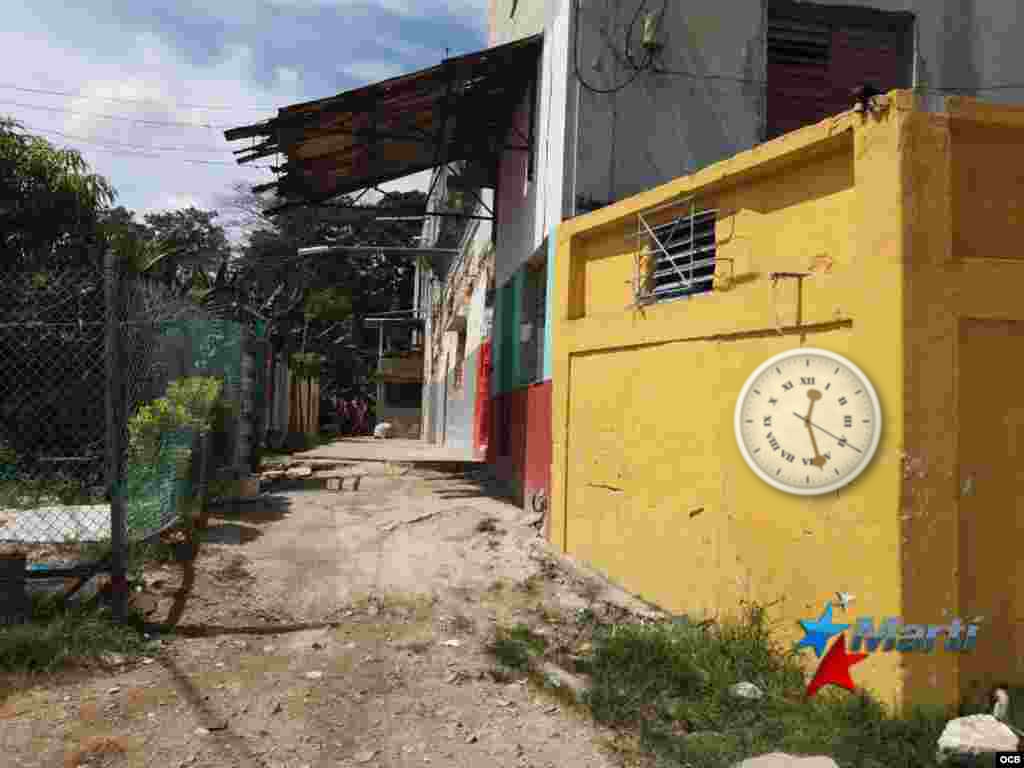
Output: 12h27m20s
